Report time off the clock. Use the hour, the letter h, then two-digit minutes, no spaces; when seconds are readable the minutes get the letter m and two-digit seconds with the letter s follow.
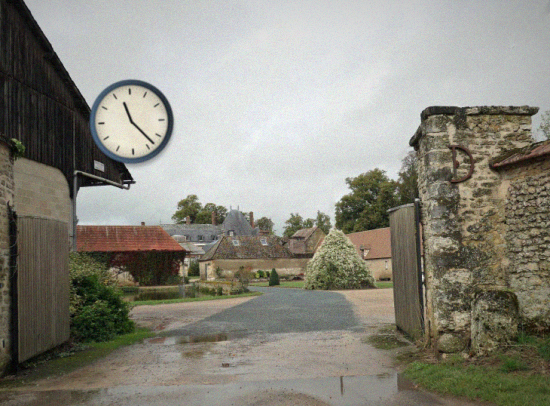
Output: 11h23
